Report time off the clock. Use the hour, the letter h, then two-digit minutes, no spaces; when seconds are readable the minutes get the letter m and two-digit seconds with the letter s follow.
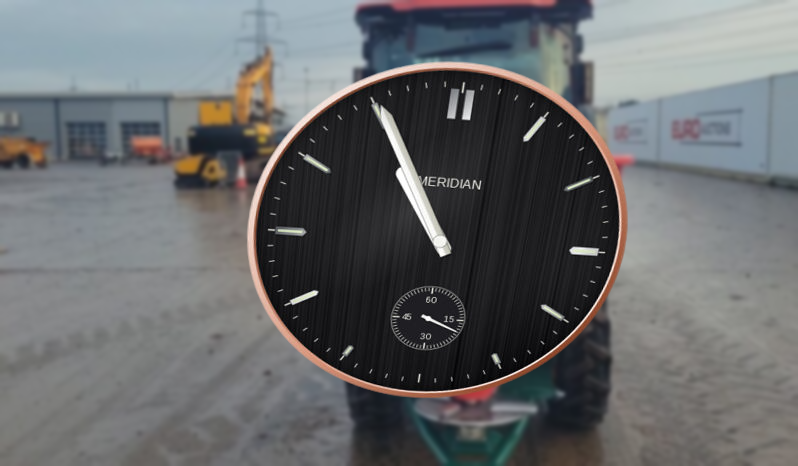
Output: 10h55m19s
